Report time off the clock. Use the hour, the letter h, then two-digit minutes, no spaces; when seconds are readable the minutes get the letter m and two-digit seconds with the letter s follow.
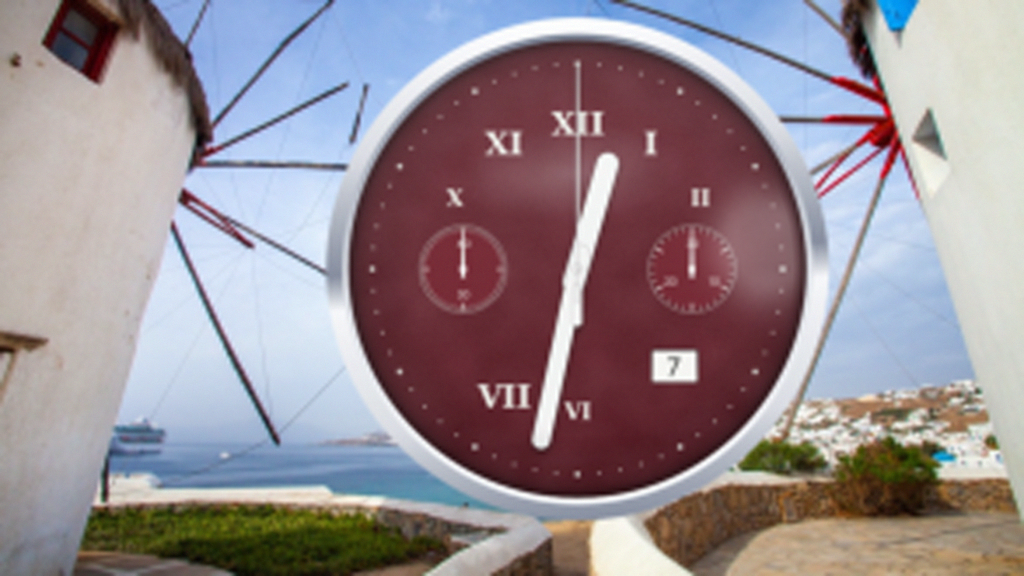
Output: 12h32
